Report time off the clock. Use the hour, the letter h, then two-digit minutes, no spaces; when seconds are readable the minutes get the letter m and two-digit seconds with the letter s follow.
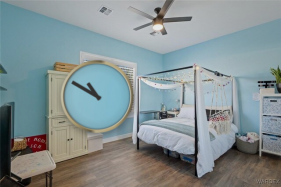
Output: 10h50
